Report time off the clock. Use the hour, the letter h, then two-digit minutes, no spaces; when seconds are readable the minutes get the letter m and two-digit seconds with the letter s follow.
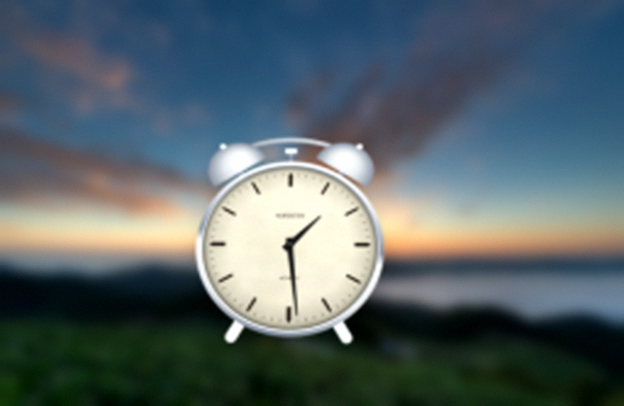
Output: 1h29
